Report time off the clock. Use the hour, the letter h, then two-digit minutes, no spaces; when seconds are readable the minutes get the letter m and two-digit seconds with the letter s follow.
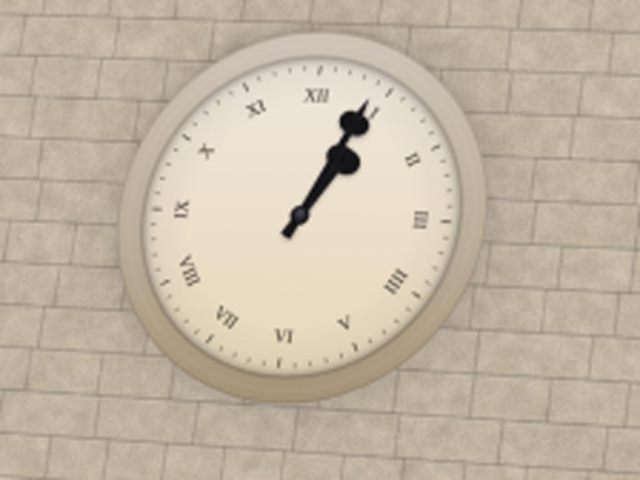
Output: 1h04
